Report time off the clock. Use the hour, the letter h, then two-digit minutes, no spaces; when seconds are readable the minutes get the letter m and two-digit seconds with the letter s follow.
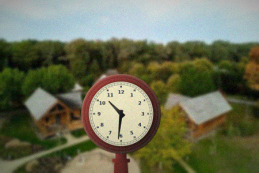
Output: 10h31
